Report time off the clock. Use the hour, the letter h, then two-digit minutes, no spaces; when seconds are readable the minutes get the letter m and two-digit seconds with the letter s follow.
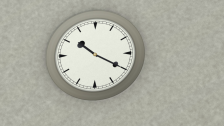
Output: 10h20
